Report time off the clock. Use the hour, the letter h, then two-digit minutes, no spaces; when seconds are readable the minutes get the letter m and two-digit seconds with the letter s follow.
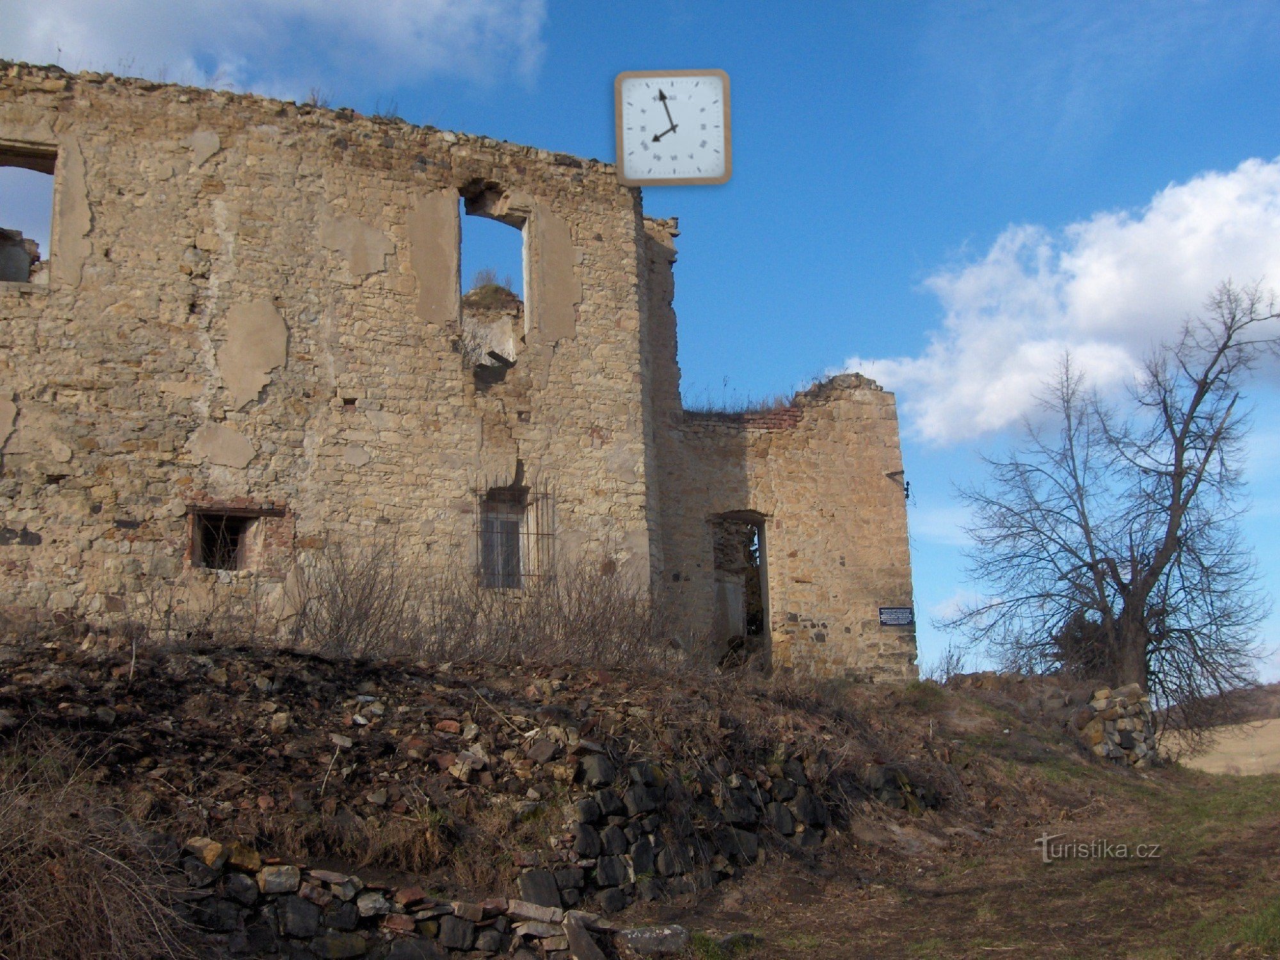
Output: 7h57
